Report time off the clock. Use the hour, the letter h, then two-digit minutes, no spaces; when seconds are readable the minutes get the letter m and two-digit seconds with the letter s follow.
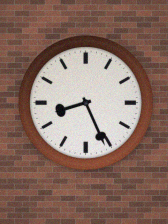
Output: 8h26
